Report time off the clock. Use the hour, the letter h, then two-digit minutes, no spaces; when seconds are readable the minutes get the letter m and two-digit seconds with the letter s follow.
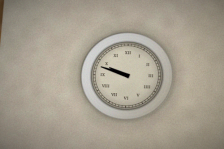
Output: 9h48
